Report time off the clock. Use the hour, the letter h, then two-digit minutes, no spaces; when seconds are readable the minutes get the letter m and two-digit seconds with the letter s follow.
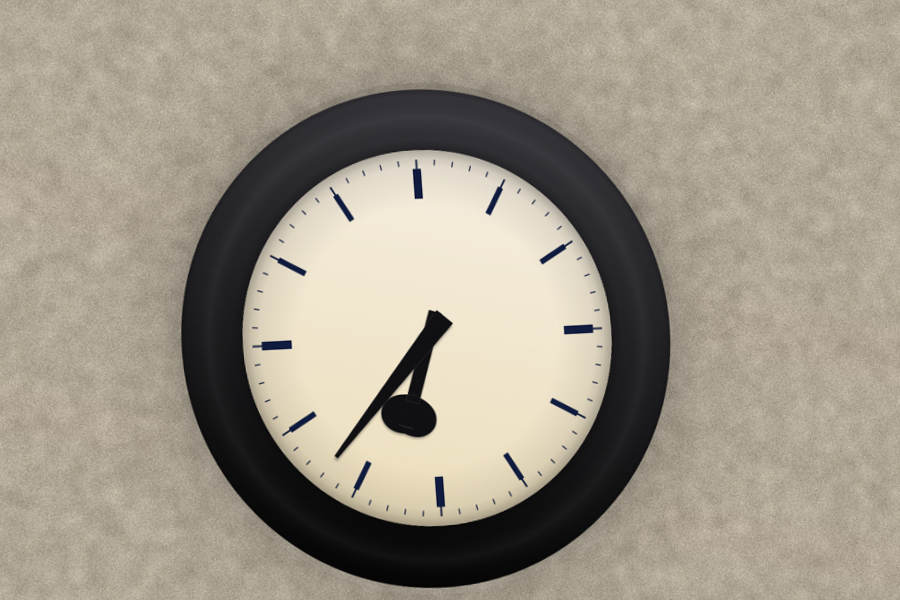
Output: 6h37
